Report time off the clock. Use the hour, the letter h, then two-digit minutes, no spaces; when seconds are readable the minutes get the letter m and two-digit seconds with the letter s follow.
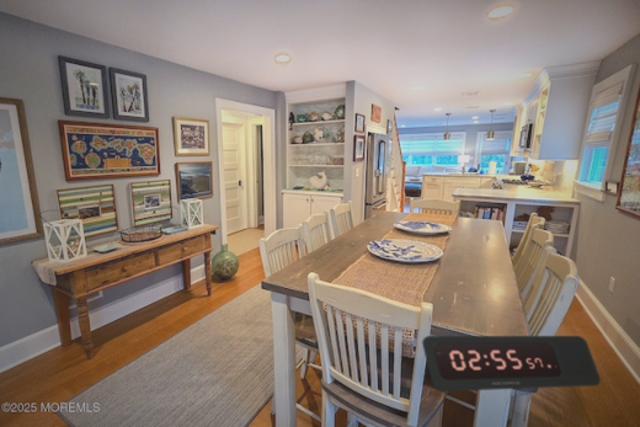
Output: 2h55m57s
